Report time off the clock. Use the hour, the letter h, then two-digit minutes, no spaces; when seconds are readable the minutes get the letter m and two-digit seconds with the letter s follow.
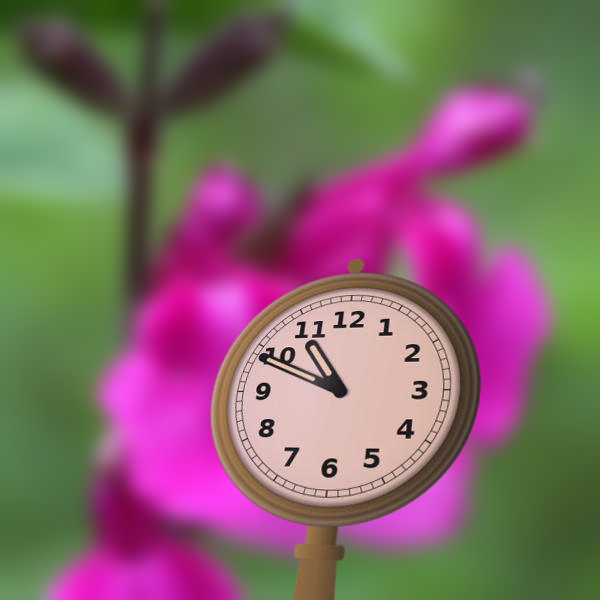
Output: 10h49
